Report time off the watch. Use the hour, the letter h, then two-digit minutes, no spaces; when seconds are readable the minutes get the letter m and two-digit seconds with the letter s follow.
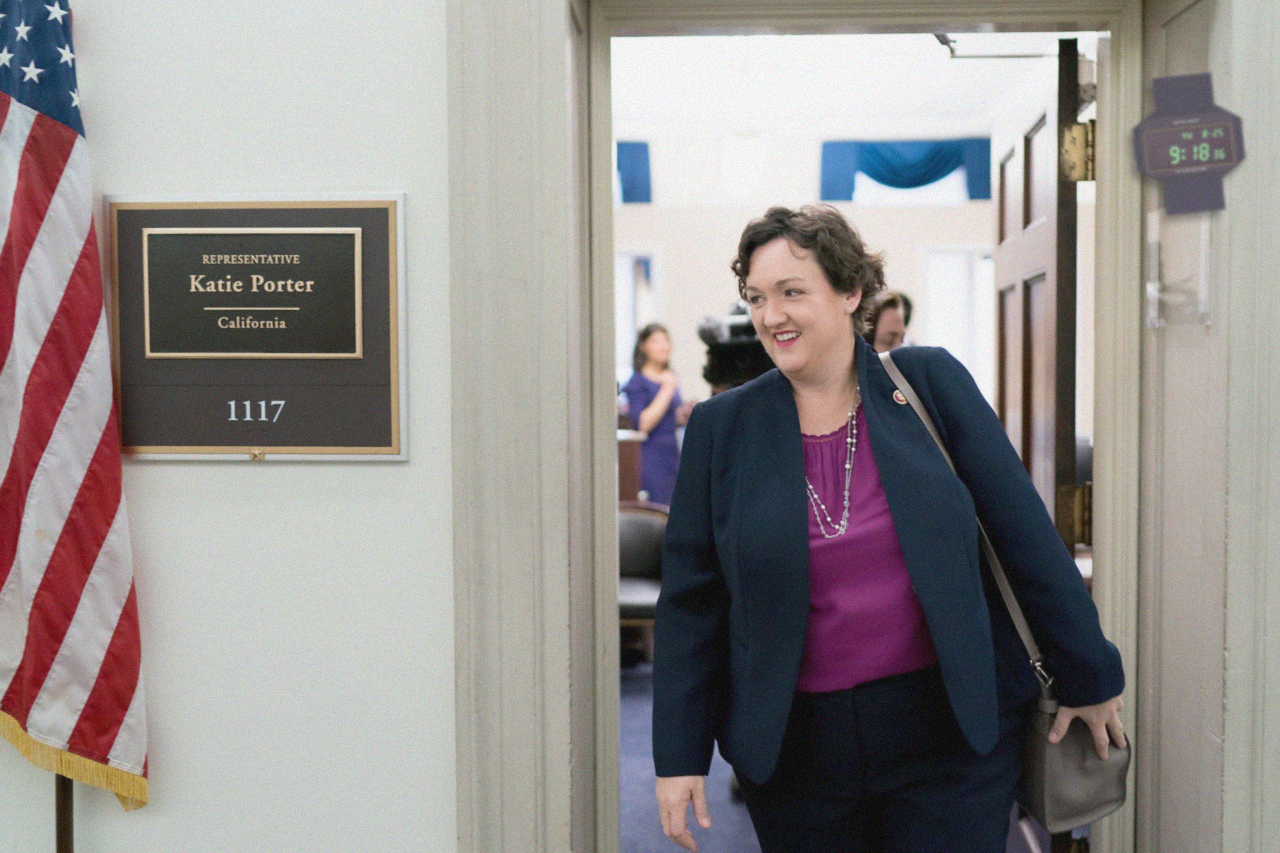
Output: 9h18
